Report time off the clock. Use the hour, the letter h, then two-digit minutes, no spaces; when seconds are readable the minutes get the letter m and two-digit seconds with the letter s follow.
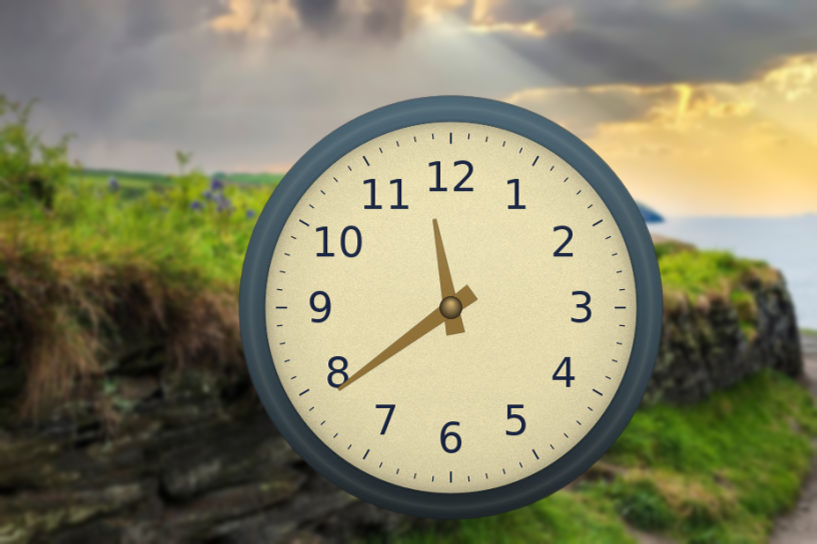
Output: 11h39
